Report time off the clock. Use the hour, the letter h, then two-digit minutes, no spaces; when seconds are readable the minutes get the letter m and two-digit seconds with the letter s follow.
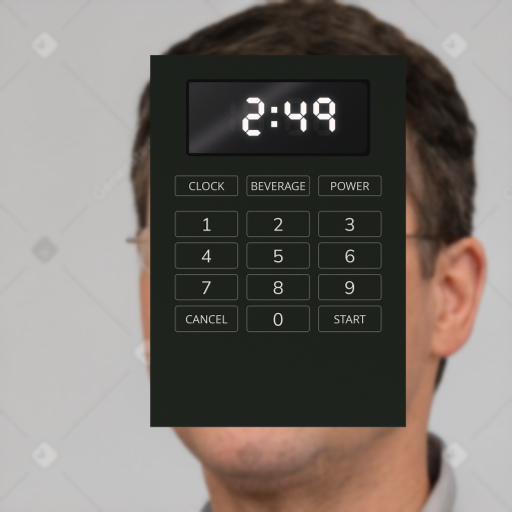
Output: 2h49
